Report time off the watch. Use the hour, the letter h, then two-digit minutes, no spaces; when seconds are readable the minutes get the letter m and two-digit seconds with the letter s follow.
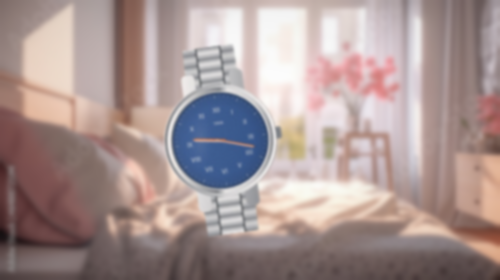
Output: 9h18
